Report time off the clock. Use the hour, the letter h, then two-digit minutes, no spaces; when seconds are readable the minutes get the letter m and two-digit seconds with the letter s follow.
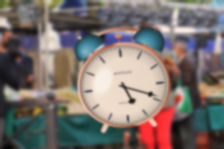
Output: 5h19
